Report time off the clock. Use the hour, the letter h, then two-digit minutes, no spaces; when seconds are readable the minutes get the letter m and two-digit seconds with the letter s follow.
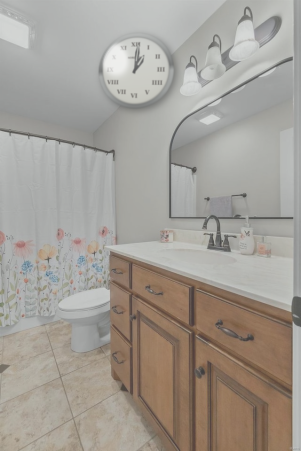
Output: 1h01
